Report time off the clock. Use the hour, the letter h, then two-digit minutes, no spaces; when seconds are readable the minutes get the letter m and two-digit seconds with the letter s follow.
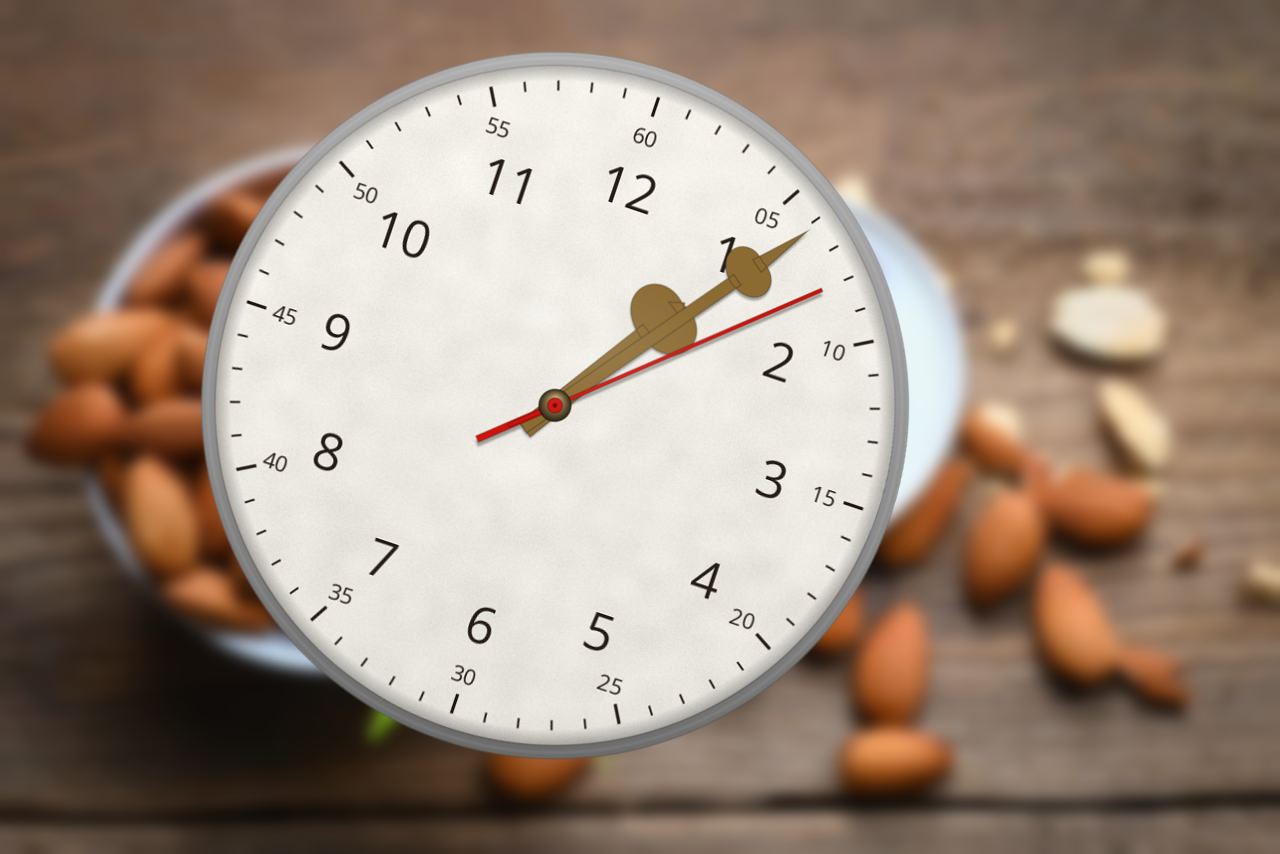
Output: 1h06m08s
